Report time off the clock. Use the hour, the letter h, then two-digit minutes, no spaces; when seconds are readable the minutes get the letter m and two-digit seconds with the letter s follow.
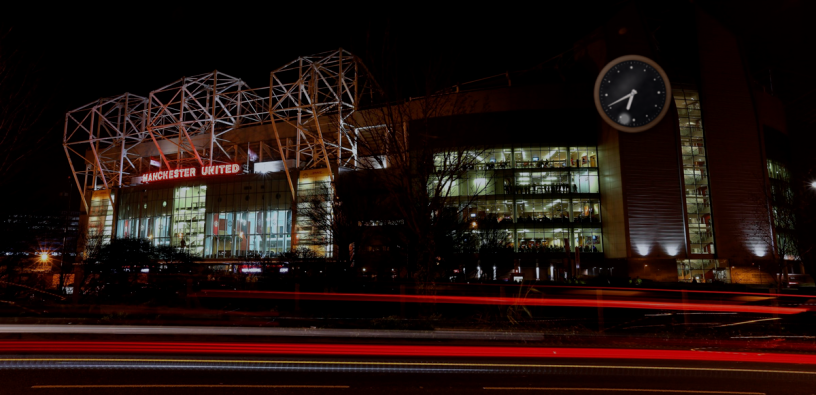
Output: 6h41
